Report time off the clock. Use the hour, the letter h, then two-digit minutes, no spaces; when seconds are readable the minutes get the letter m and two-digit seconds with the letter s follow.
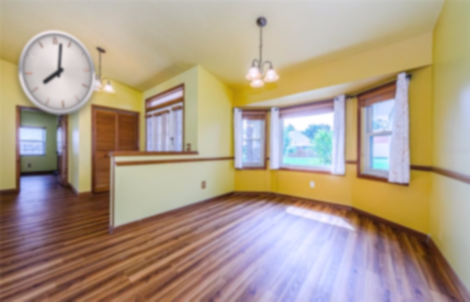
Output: 8h02
